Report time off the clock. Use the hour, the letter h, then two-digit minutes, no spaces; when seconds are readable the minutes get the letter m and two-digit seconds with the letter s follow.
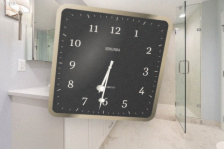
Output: 6h31
